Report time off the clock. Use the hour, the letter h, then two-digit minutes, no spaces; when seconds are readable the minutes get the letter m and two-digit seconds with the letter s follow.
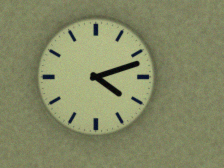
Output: 4h12
